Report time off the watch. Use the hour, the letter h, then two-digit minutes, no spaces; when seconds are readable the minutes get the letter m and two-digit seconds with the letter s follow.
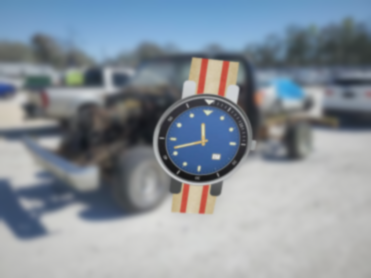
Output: 11h42
